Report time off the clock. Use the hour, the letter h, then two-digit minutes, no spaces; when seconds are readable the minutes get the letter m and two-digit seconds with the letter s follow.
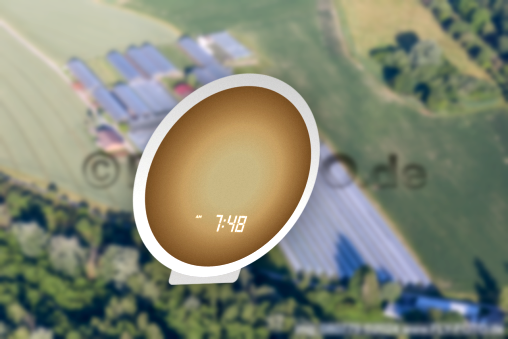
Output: 7h48
